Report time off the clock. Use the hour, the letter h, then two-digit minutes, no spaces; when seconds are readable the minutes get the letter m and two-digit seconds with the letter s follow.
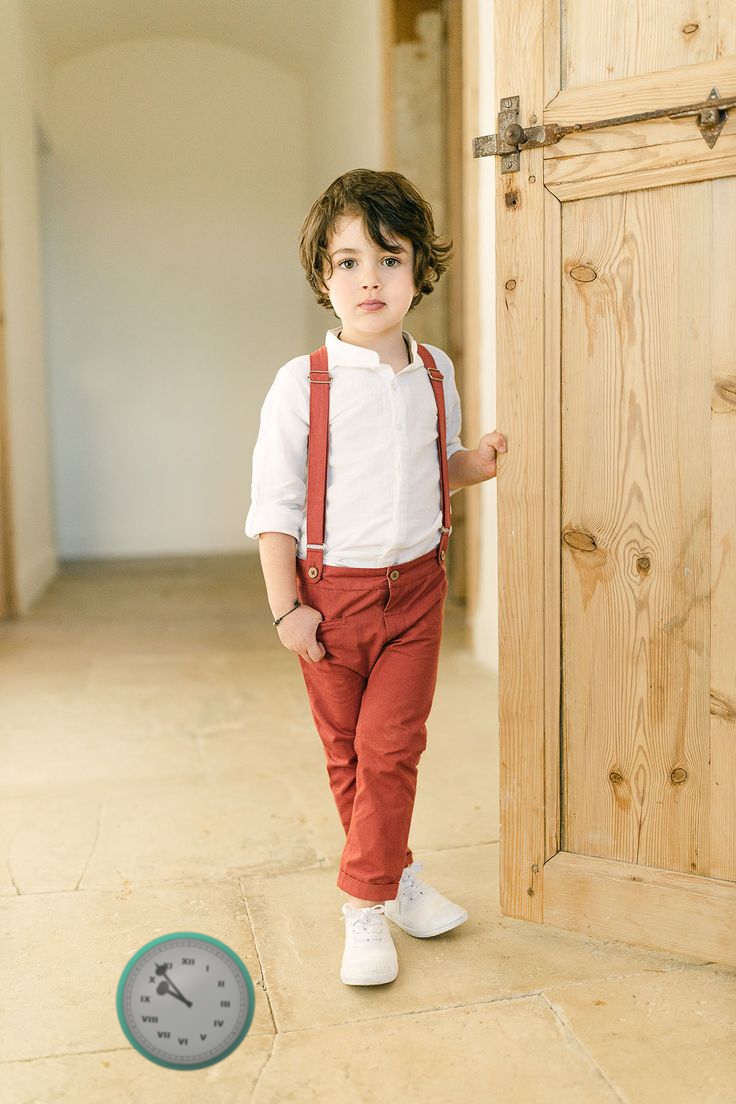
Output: 9h53
